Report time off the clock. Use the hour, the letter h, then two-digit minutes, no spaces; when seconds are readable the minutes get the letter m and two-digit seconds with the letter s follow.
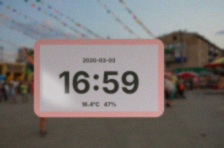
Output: 16h59
